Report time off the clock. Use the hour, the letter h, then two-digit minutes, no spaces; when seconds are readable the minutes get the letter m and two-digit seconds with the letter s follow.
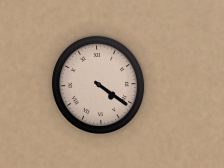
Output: 4h21
